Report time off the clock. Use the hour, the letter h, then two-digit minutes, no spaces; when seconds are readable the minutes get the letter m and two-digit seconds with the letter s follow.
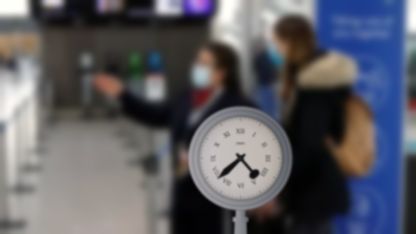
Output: 4h38
